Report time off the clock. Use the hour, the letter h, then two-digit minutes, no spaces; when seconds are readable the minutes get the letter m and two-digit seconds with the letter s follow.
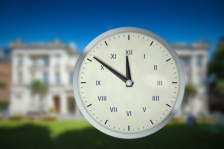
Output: 11h51
